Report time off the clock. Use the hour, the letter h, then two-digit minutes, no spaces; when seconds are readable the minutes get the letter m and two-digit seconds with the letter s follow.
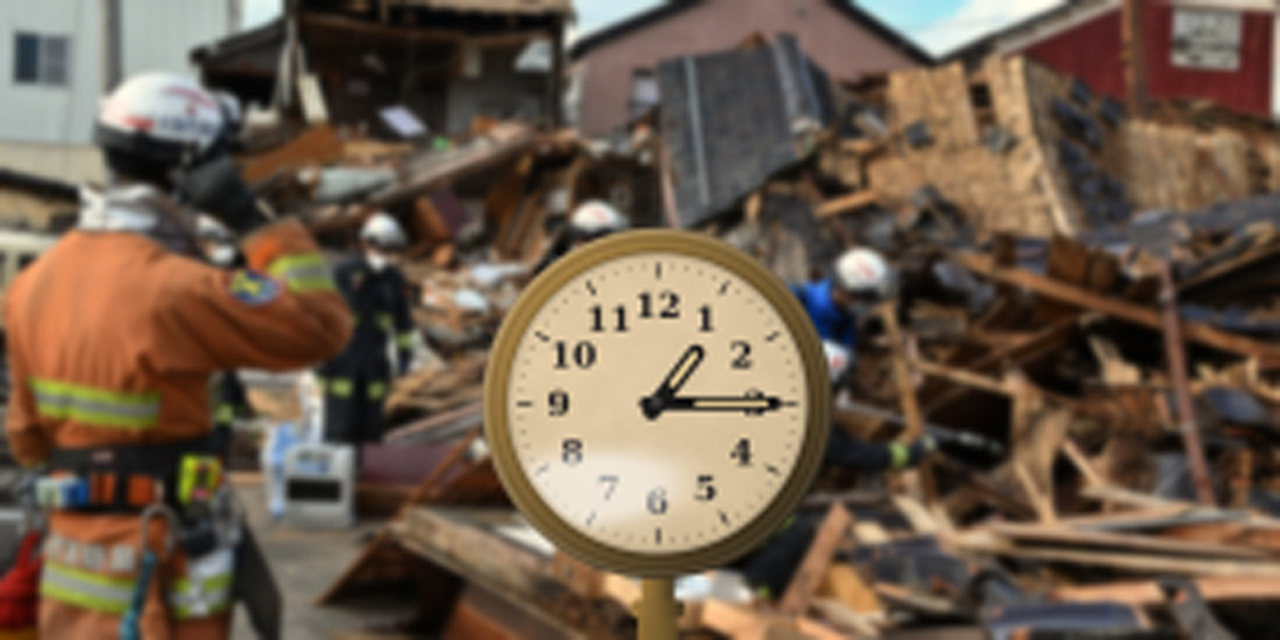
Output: 1h15
